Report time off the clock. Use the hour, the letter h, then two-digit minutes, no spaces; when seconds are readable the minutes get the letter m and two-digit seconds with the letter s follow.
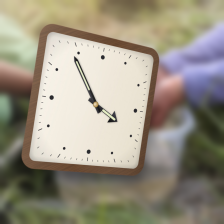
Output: 3h54
